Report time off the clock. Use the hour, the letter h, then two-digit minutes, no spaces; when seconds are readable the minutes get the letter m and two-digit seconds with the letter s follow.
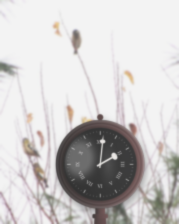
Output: 2h01
